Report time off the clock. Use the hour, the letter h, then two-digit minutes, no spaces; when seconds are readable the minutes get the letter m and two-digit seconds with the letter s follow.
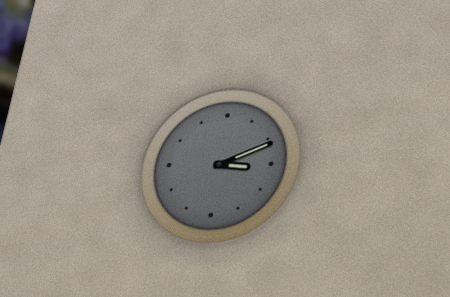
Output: 3h11
